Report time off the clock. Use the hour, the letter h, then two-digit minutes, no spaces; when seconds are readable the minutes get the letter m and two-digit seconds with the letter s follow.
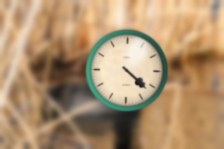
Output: 4h22
